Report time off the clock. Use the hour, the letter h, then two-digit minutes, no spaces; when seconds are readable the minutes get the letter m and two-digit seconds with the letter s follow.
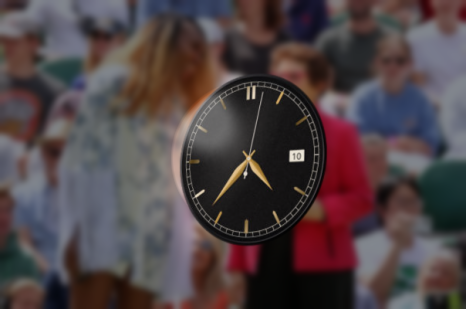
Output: 4h37m02s
